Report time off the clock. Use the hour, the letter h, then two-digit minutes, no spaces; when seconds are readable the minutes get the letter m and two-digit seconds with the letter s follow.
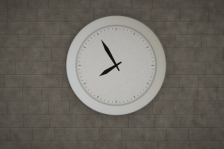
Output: 7h55
